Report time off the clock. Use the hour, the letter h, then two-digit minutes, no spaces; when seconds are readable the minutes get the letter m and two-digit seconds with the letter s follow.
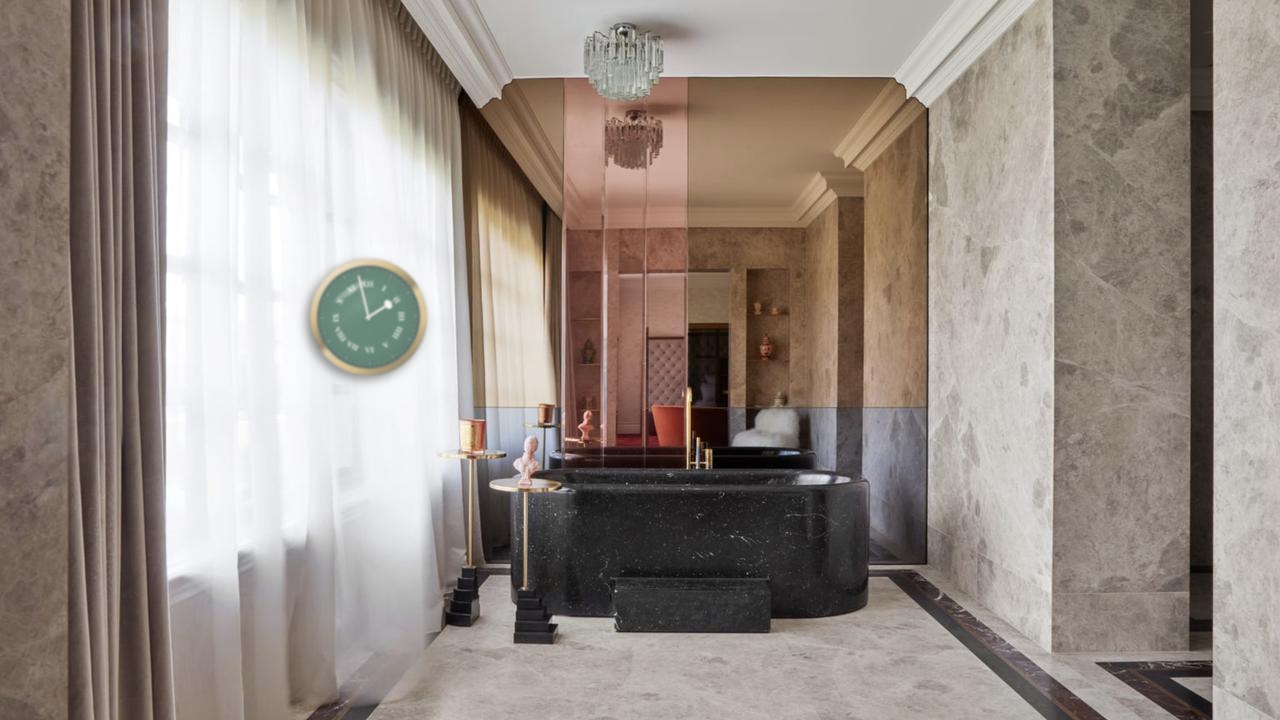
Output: 1h58
